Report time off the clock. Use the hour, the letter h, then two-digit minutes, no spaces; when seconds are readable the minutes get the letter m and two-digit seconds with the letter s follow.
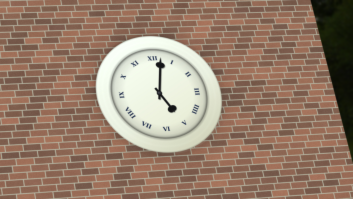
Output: 5h02
